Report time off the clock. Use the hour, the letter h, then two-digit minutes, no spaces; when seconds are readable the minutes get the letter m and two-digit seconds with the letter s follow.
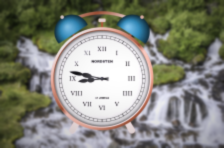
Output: 8h47
